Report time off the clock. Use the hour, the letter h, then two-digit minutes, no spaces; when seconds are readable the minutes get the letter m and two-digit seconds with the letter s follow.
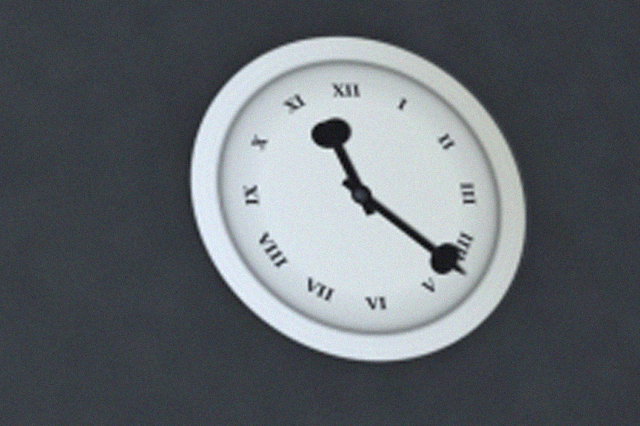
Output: 11h22
